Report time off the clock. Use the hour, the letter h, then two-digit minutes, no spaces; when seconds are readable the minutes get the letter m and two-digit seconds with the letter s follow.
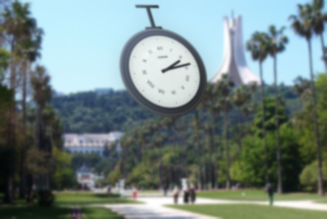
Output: 2h14
